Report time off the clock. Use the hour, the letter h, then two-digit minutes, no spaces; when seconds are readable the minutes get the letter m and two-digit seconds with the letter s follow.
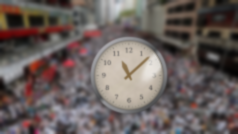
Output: 11h08
